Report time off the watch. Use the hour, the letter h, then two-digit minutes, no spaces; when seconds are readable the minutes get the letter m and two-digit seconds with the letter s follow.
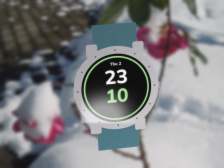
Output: 23h10
